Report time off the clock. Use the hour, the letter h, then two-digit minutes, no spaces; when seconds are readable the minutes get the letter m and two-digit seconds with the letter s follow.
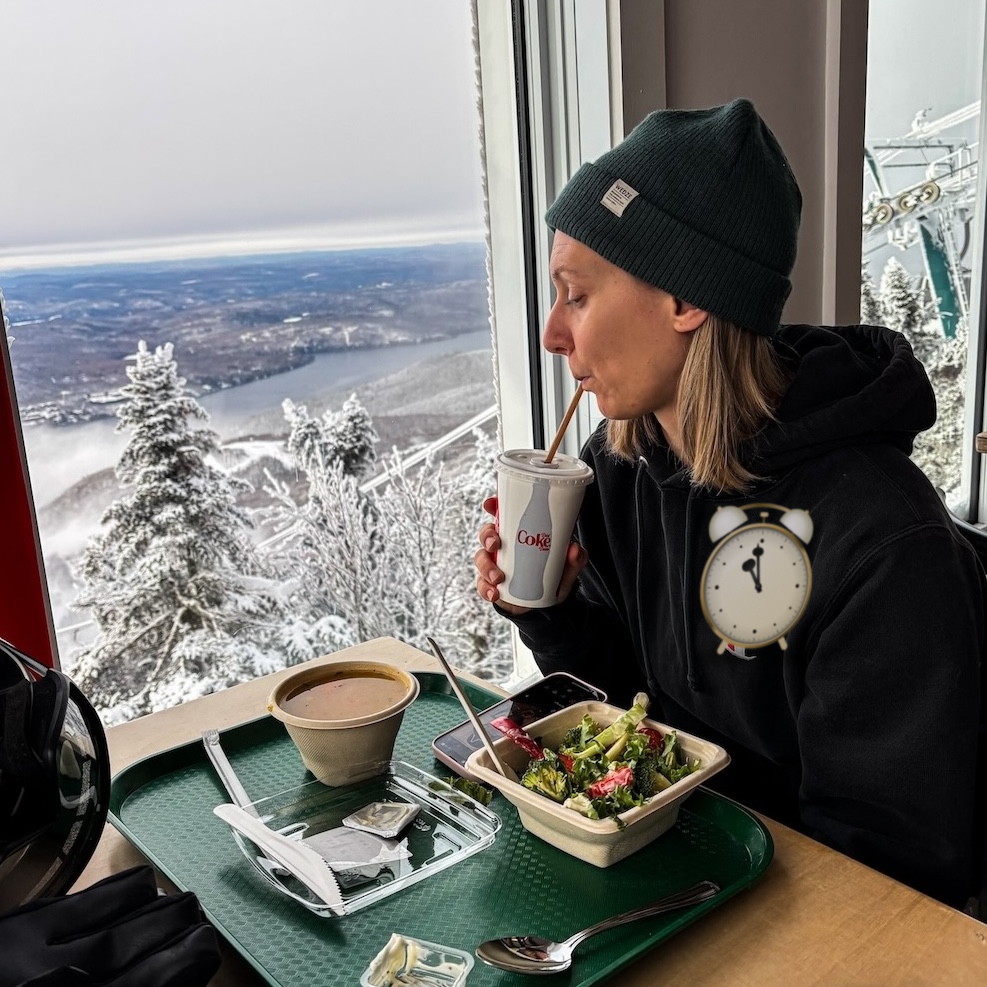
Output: 10h59
